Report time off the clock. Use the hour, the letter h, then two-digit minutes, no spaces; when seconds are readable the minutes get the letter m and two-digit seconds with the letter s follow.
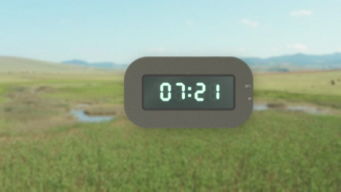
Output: 7h21
